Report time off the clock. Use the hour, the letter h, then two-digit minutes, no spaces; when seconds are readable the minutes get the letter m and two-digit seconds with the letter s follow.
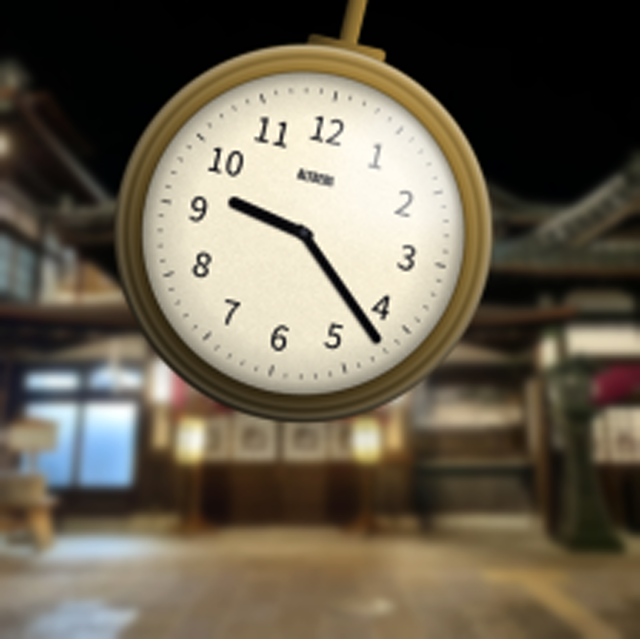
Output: 9h22
